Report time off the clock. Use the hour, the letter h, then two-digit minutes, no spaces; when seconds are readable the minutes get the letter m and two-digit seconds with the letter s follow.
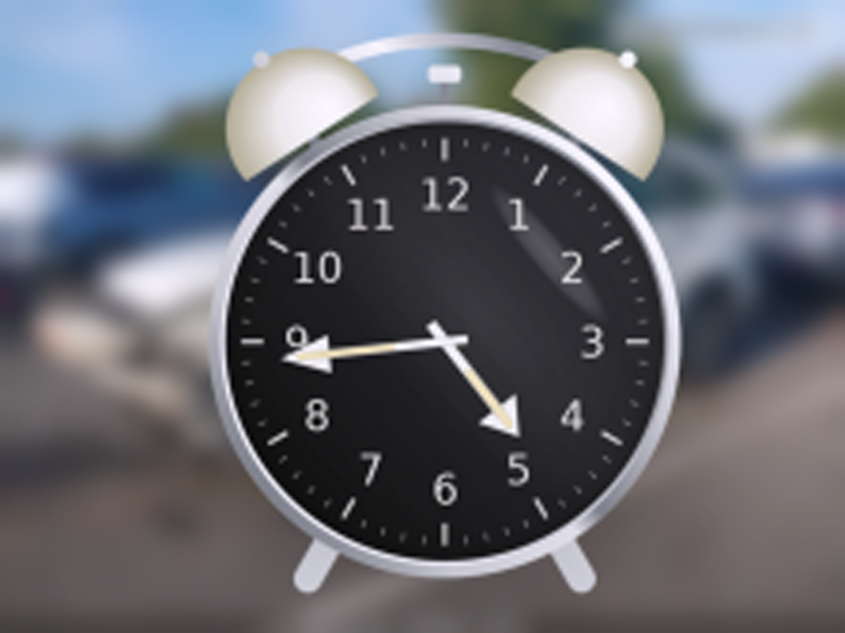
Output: 4h44
